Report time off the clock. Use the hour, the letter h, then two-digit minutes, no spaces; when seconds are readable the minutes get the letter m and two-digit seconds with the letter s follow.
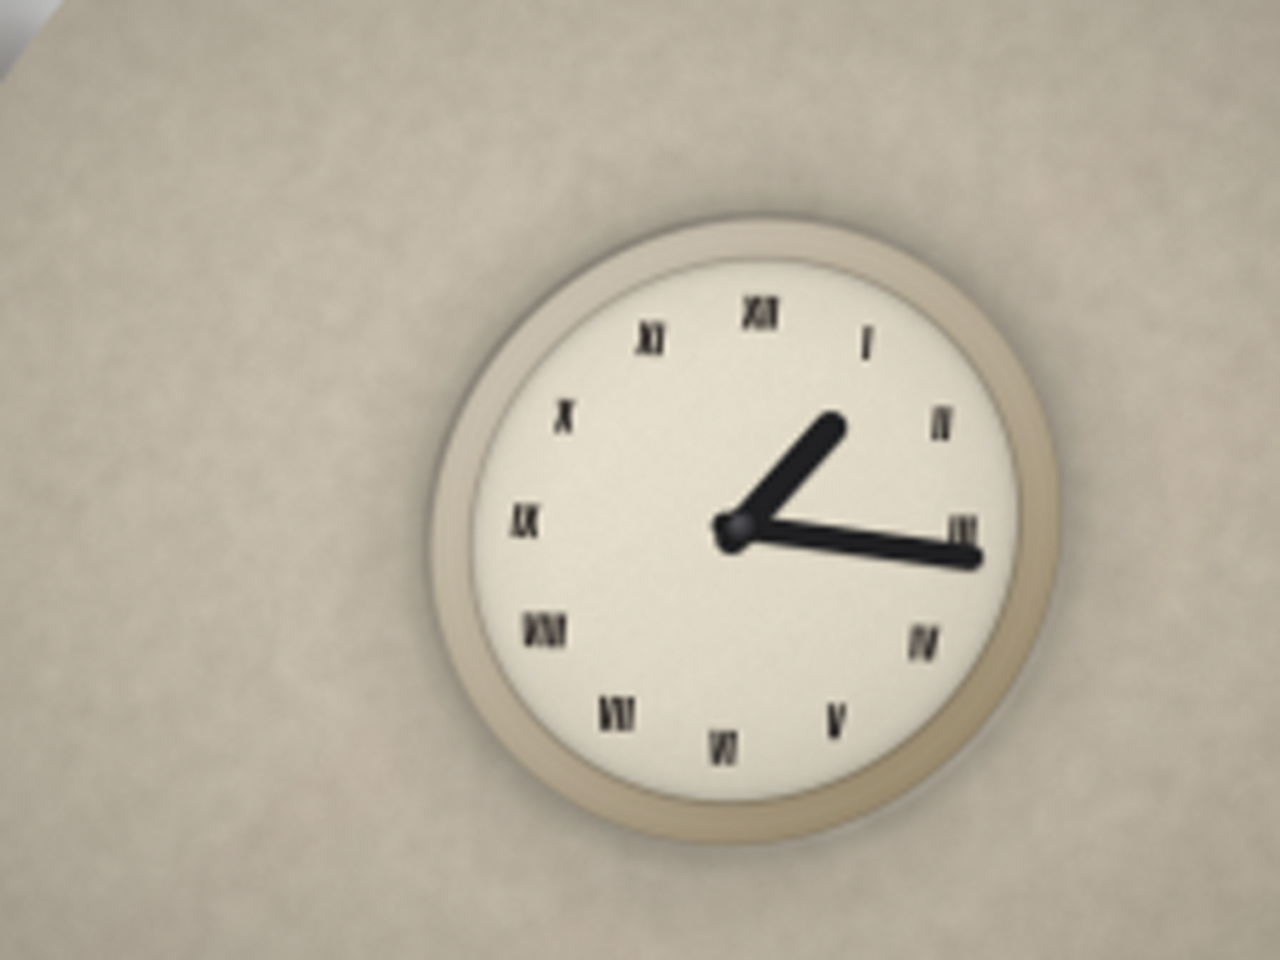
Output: 1h16
